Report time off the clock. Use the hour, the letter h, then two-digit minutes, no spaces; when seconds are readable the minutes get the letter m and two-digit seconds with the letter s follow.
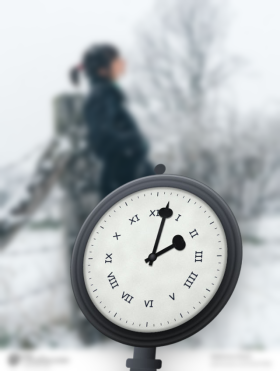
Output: 2h02
